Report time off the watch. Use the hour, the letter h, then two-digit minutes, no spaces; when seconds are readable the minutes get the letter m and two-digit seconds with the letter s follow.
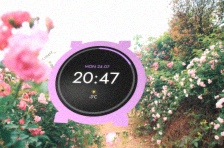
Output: 20h47
